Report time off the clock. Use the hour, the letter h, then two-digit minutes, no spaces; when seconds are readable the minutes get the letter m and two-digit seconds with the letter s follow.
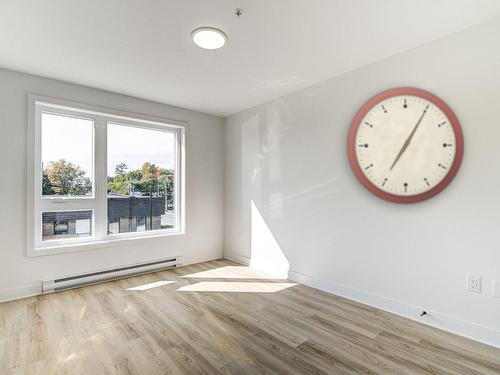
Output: 7h05
